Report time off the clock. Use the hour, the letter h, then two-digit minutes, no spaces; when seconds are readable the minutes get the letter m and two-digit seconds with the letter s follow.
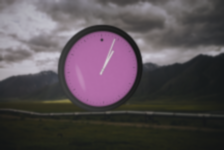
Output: 1h04
